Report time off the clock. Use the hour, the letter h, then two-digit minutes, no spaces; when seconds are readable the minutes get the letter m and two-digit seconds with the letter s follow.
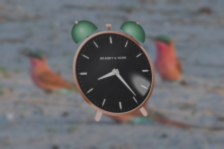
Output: 8h24
